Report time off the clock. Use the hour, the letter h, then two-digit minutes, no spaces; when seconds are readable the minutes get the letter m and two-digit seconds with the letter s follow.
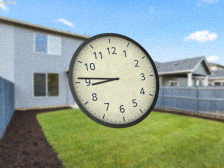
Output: 8h46
